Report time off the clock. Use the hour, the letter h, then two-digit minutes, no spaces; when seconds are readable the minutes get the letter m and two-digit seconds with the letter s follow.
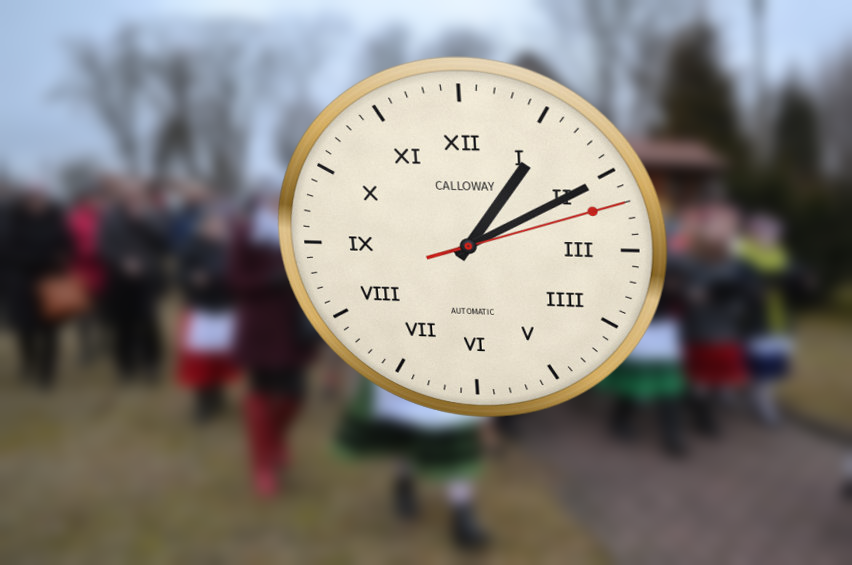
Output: 1h10m12s
